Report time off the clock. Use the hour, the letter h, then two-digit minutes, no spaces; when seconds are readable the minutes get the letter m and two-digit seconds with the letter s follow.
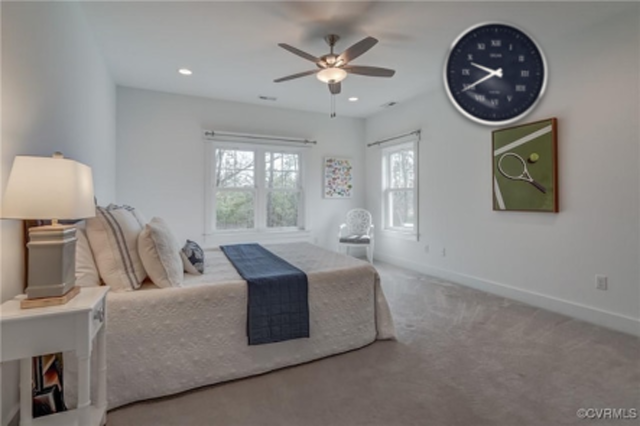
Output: 9h40
